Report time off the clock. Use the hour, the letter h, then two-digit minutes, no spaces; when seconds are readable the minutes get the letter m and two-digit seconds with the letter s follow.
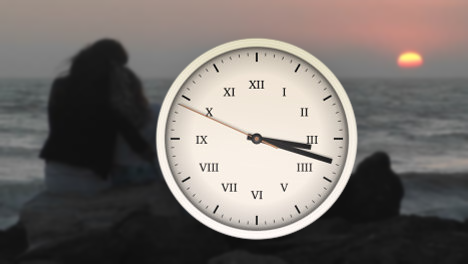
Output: 3h17m49s
